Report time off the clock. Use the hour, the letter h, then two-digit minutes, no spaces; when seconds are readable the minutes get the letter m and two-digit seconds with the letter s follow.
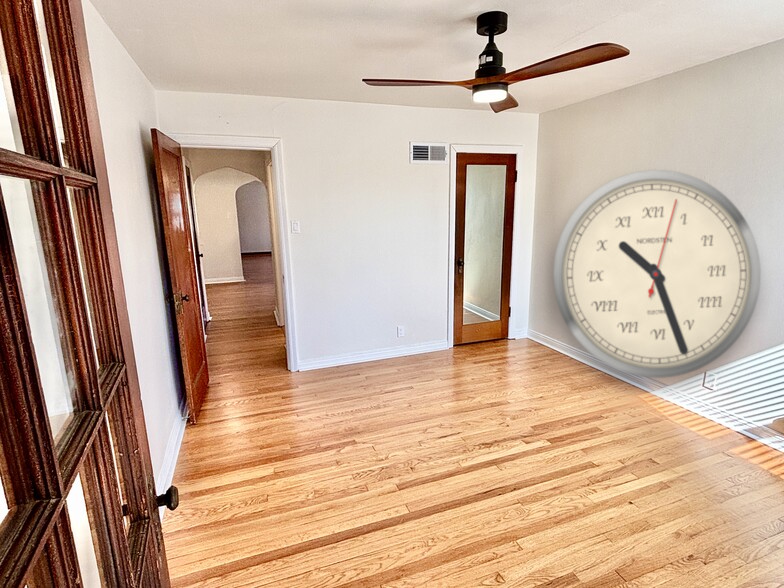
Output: 10h27m03s
